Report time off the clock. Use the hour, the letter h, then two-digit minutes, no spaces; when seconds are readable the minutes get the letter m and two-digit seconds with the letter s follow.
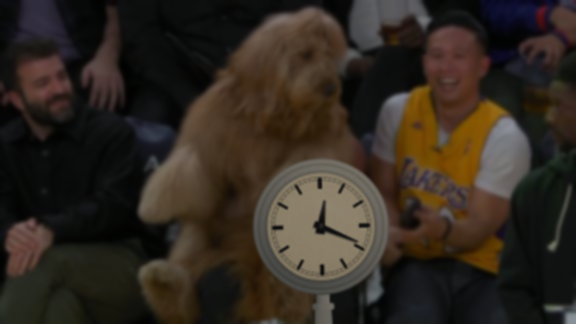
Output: 12h19
